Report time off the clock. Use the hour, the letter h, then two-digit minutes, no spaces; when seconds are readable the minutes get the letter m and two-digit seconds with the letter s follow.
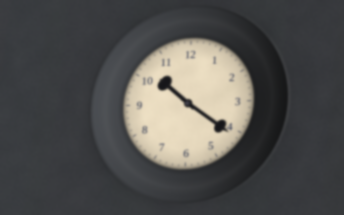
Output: 10h21
